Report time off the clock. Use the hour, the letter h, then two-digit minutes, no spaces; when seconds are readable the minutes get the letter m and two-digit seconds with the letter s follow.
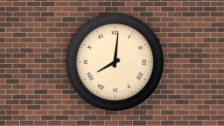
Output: 8h01
